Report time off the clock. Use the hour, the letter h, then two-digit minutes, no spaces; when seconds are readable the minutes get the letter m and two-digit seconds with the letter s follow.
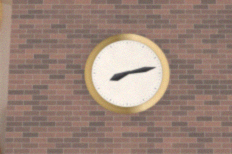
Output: 8h13
